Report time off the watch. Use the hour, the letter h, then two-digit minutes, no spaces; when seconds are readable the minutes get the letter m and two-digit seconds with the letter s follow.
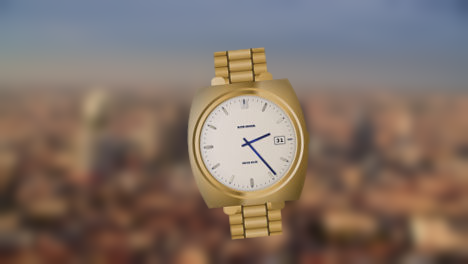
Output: 2h24
